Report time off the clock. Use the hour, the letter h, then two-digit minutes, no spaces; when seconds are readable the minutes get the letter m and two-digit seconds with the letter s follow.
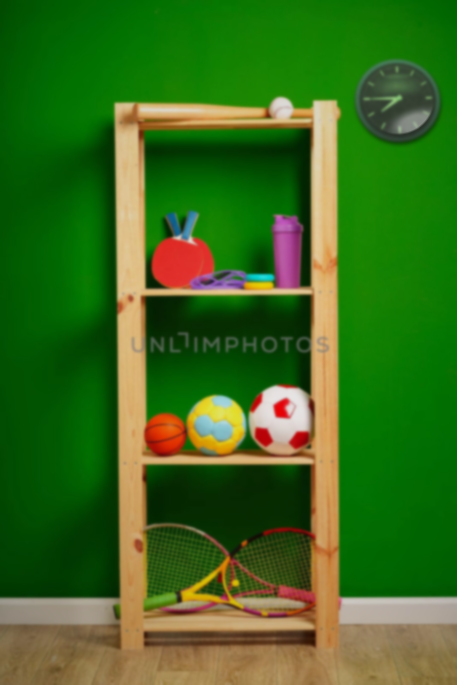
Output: 7h45
